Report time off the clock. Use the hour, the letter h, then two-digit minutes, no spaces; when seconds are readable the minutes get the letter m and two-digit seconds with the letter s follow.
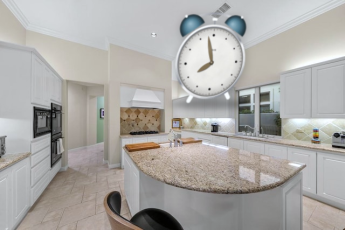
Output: 7h58
